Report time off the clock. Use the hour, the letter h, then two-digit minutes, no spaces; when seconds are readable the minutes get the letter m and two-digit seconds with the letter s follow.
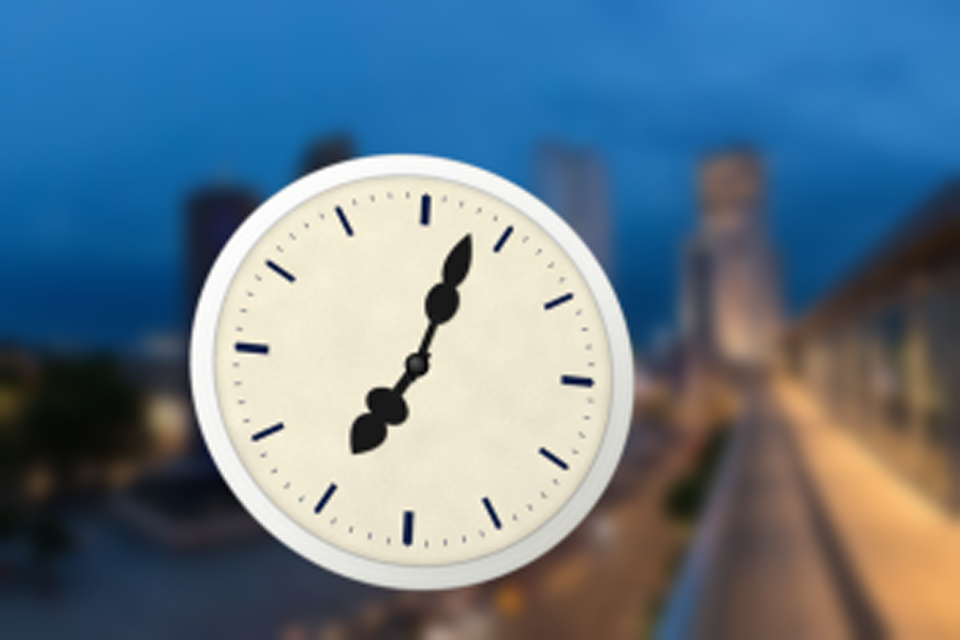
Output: 7h03
